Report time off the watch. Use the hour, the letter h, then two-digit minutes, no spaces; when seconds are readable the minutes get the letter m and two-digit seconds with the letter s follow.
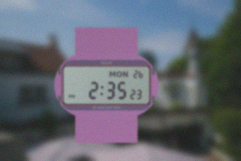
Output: 2h35
